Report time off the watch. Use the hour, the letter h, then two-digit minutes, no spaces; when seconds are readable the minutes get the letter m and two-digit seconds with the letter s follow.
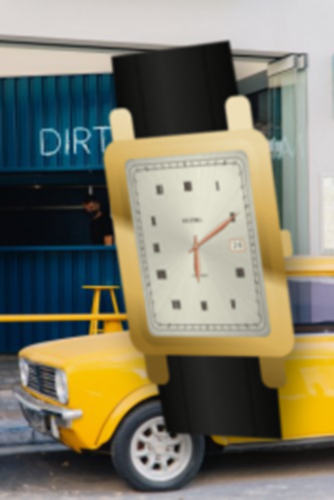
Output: 6h10
